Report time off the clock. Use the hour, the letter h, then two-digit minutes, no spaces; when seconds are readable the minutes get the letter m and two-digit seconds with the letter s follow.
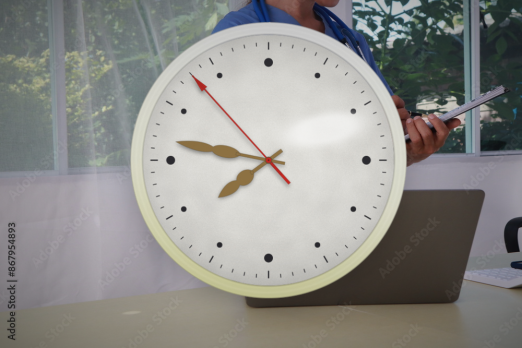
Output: 7h46m53s
